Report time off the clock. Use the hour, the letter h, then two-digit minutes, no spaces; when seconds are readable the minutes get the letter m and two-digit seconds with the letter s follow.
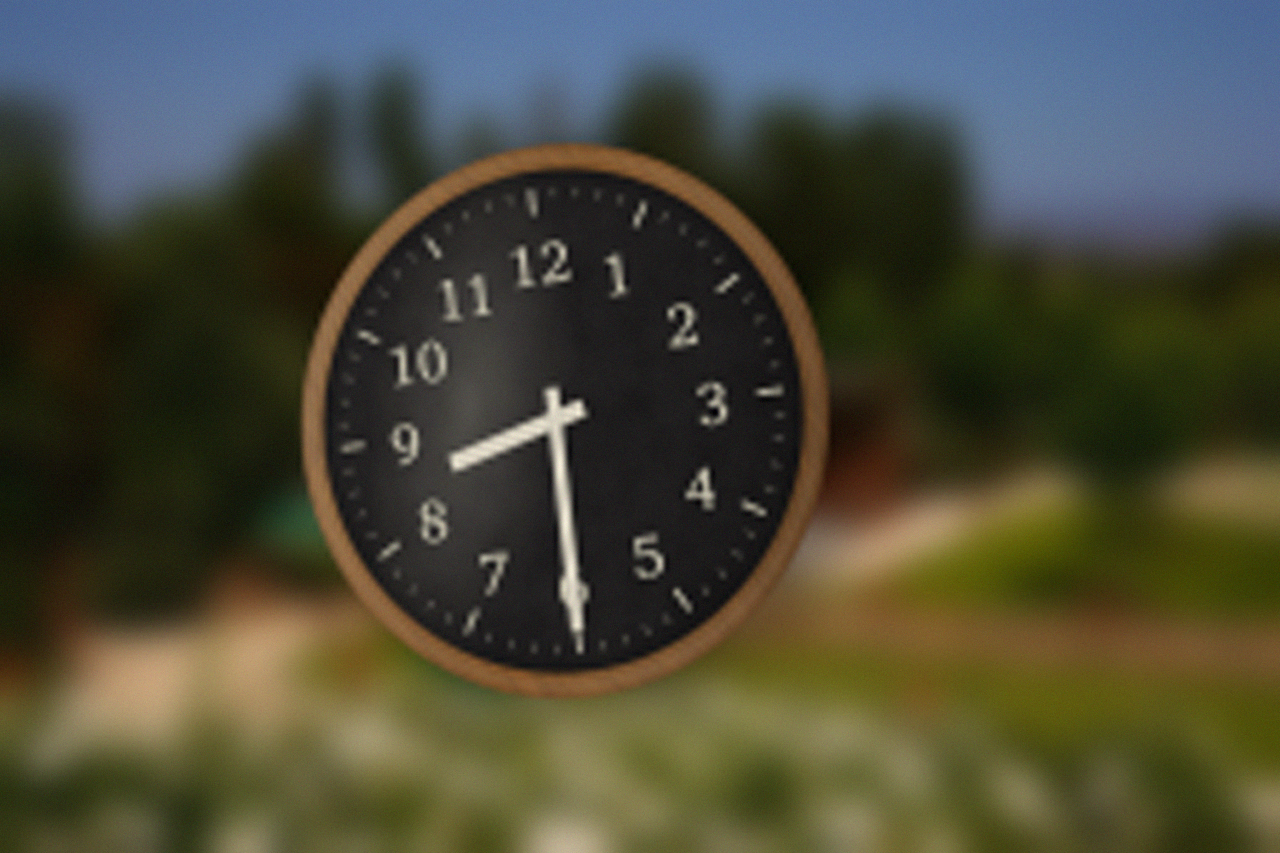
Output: 8h30
